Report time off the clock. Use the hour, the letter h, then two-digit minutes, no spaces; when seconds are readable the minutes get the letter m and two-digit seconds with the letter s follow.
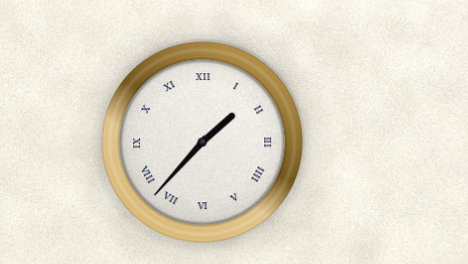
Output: 1h37
